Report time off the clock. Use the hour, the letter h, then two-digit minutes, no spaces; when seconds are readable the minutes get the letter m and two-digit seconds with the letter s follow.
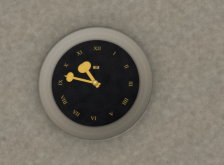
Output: 10h47
